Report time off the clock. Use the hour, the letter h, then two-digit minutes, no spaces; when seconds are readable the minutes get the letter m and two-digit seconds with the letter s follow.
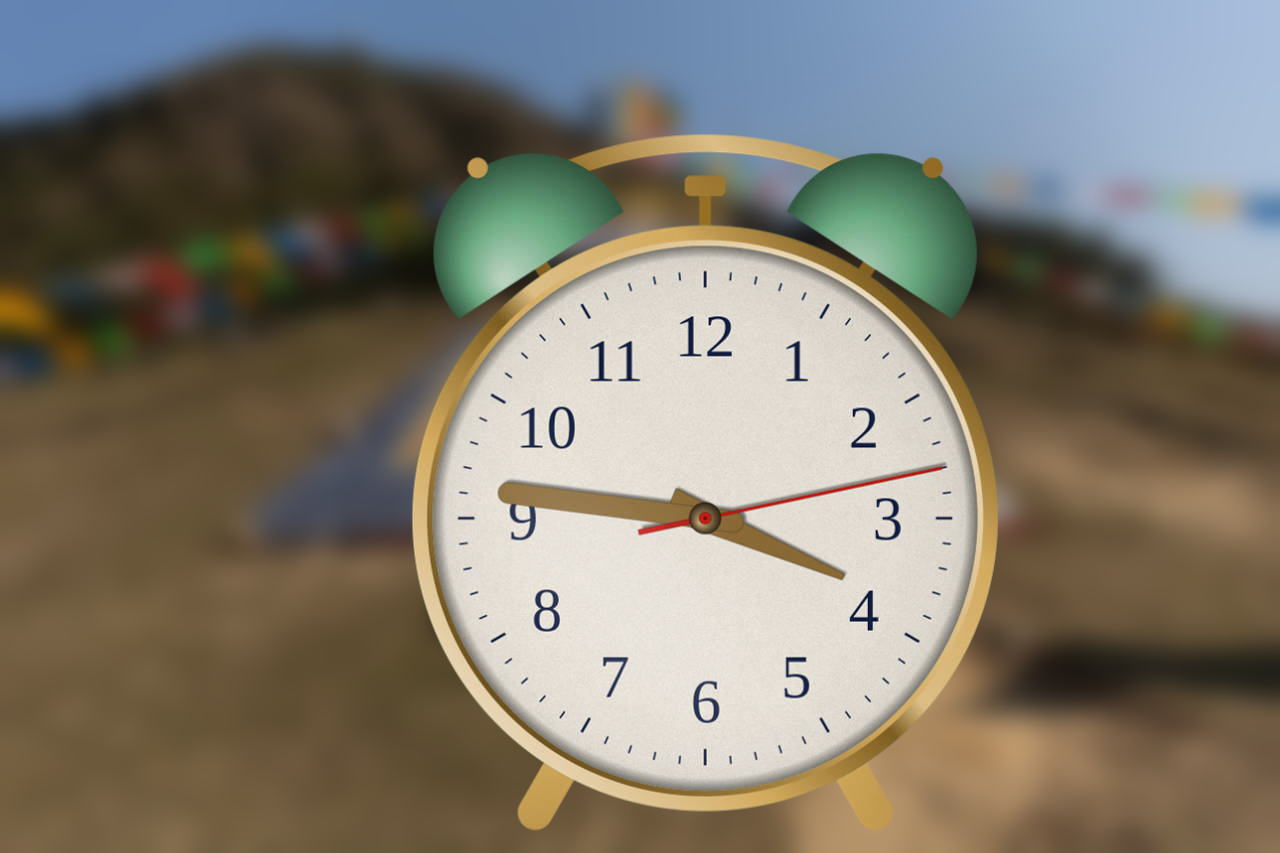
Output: 3h46m13s
